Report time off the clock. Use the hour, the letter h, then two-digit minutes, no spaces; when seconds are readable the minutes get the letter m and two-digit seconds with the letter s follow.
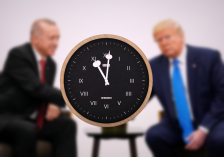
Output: 11h01
